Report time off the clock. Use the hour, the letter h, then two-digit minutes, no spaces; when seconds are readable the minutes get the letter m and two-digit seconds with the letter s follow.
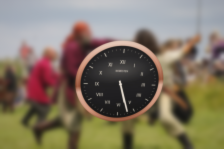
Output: 5h27
